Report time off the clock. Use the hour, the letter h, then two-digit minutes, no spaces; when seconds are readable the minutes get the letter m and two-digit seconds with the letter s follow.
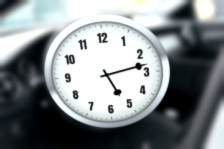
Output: 5h13
